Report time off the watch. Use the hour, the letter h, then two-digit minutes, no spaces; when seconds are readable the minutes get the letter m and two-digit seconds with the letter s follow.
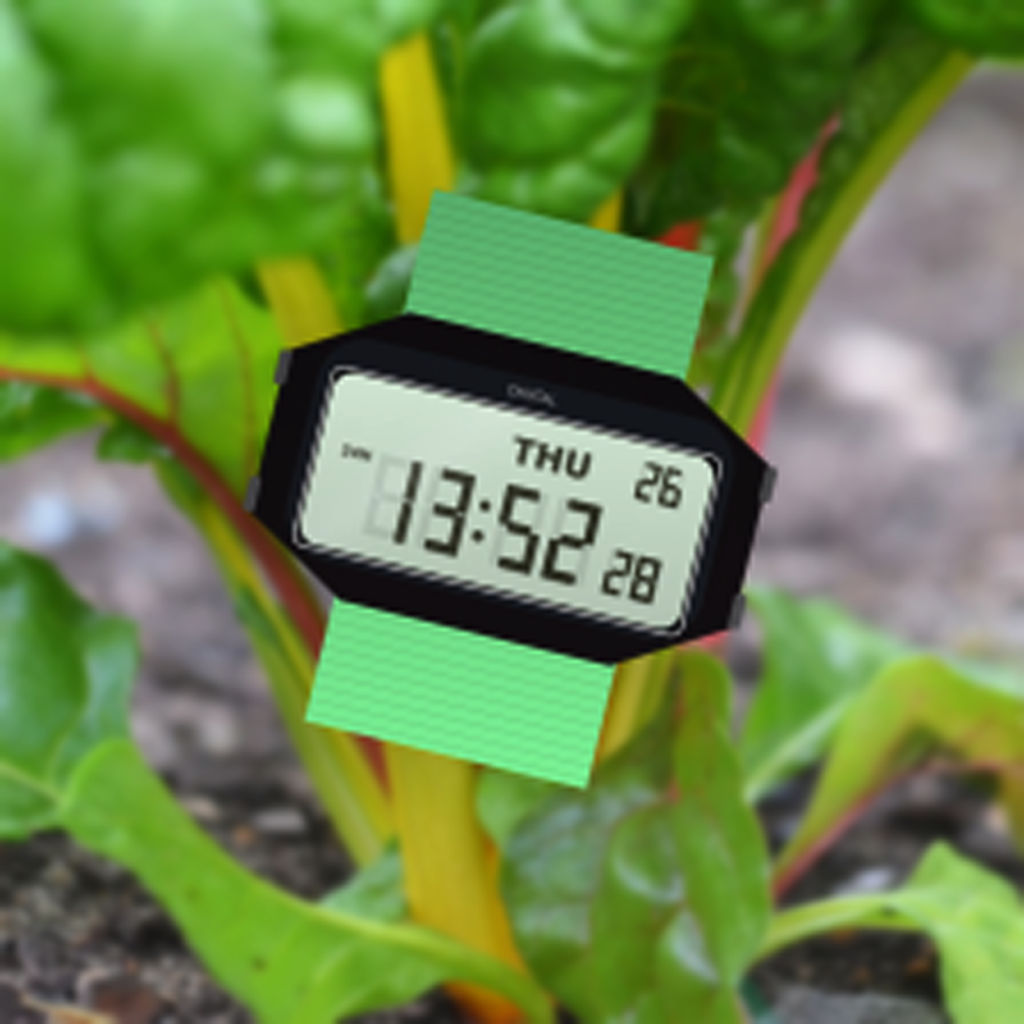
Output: 13h52m28s
